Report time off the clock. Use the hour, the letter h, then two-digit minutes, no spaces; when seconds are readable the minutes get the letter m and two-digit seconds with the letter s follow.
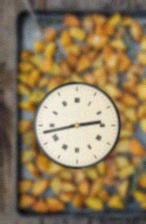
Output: 2h43
